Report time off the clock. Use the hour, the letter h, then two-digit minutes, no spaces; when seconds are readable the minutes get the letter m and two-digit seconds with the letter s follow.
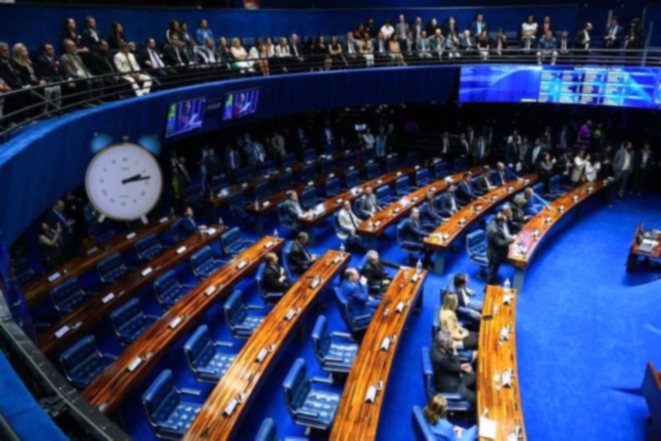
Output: 2h13
